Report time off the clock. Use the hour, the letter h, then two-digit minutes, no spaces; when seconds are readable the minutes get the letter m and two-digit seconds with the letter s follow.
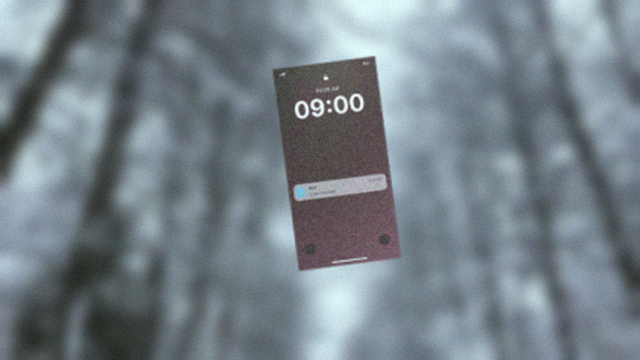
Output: 9h00
